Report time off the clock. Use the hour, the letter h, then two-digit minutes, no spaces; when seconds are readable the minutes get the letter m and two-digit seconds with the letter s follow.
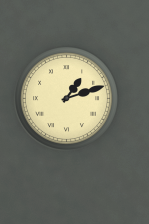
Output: 1h12
